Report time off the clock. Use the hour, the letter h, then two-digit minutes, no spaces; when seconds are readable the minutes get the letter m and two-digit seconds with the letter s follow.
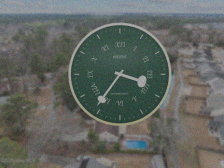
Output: 3h36
